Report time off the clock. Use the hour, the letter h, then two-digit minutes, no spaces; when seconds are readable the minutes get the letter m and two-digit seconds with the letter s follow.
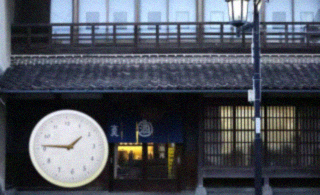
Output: 1h46
